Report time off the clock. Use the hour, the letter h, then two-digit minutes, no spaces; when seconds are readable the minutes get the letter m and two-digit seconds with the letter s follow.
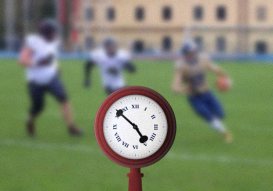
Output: 4h52
